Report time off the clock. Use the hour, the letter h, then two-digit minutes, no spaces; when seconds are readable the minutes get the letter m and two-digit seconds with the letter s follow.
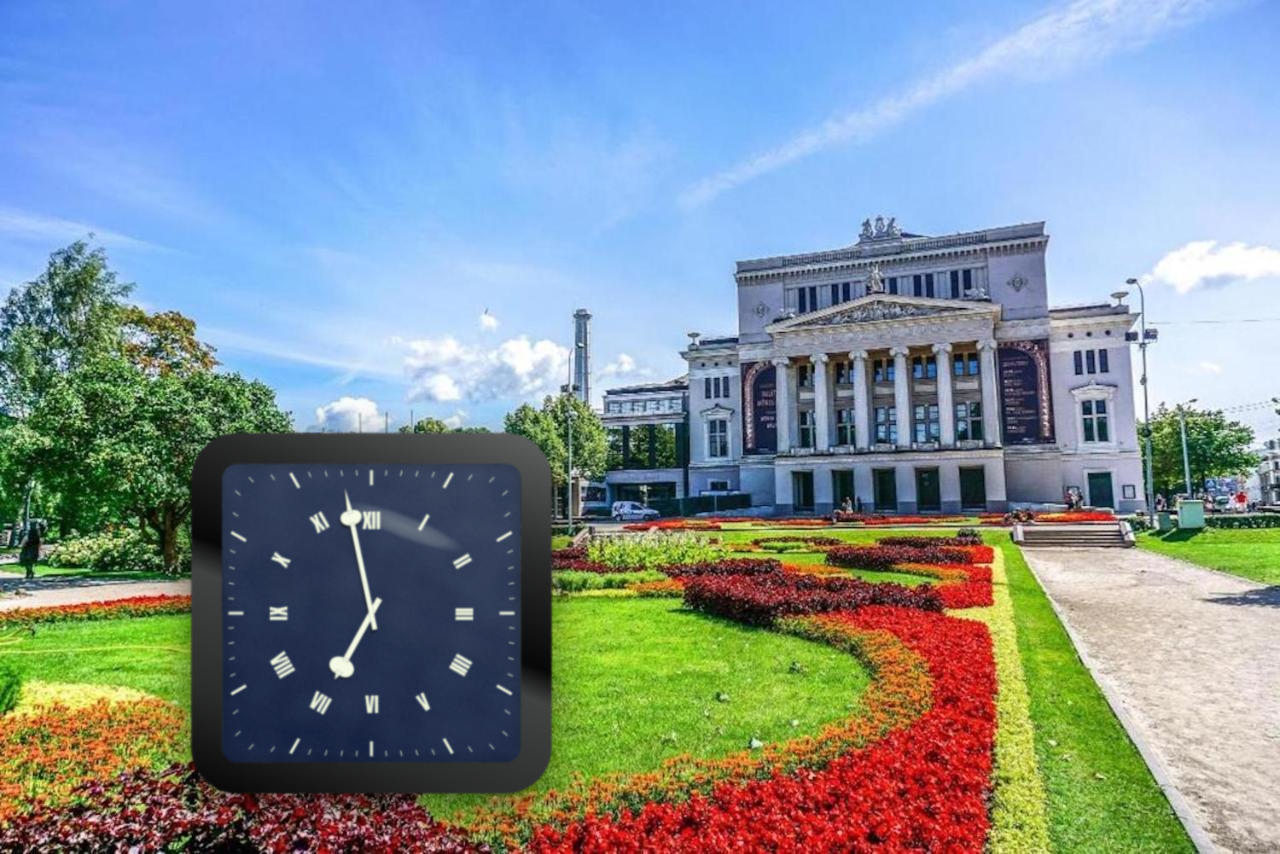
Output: 6h58
